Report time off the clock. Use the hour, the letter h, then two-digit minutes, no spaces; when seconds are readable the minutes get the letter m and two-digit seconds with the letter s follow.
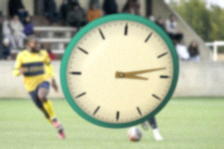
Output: 3h13
